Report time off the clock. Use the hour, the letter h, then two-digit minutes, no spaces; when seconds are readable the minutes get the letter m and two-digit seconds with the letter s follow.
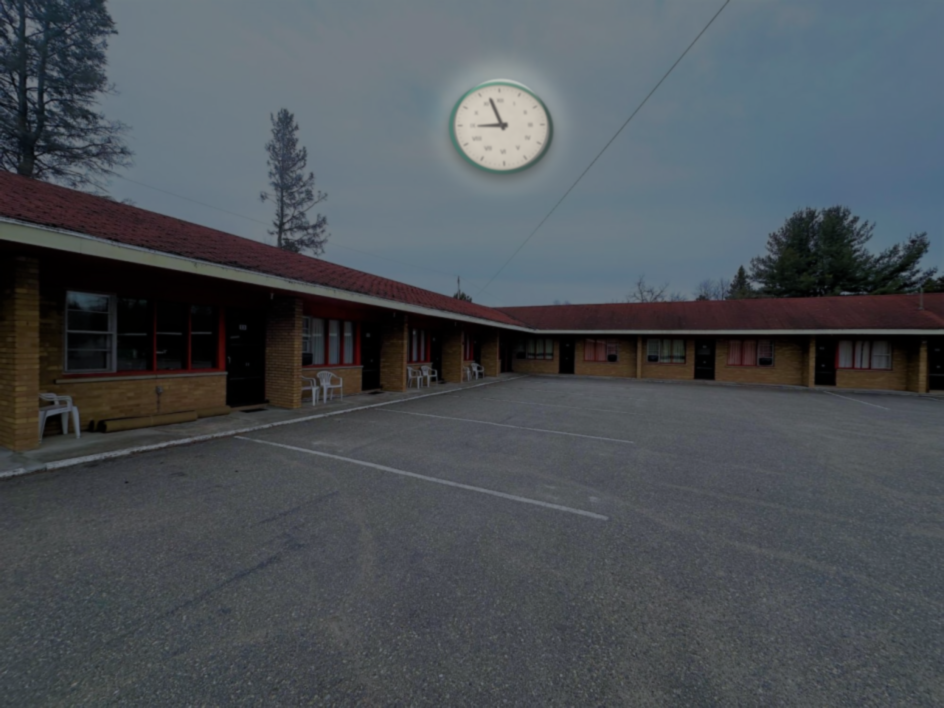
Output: 8h57
